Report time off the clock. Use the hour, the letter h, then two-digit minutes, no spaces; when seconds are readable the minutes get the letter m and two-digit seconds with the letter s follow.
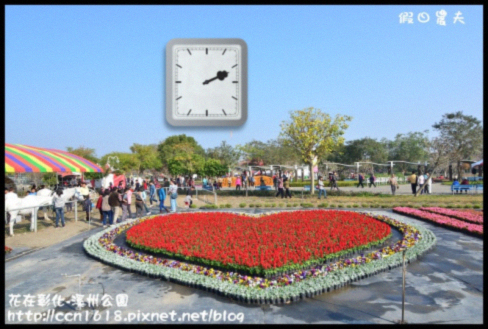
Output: 2h11
